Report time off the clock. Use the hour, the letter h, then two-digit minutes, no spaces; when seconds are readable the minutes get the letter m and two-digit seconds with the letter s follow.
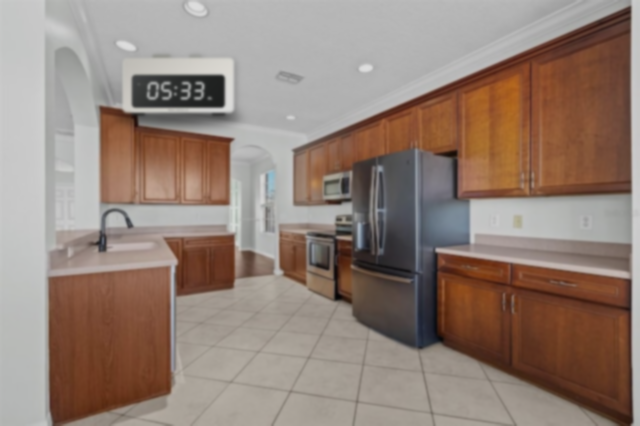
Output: 5h33
